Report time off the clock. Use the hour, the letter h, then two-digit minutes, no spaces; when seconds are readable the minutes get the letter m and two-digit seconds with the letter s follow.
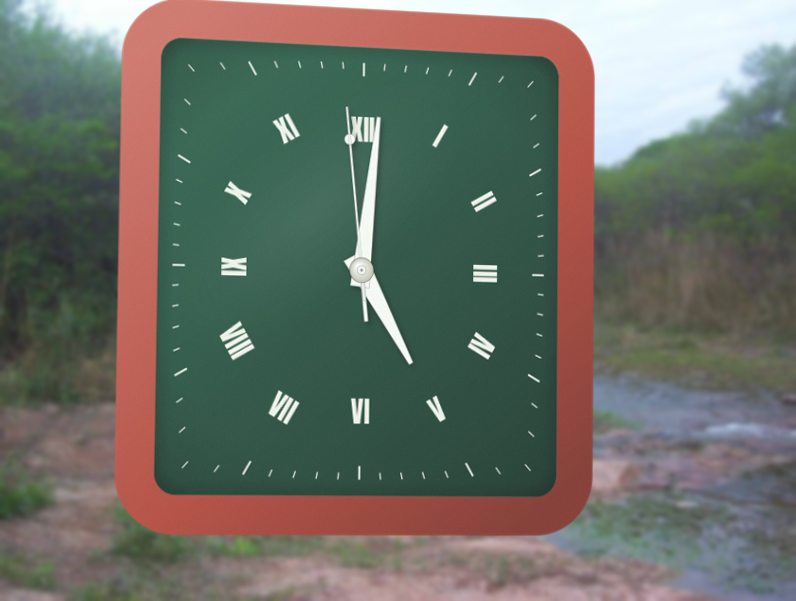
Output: 5h00m59s
